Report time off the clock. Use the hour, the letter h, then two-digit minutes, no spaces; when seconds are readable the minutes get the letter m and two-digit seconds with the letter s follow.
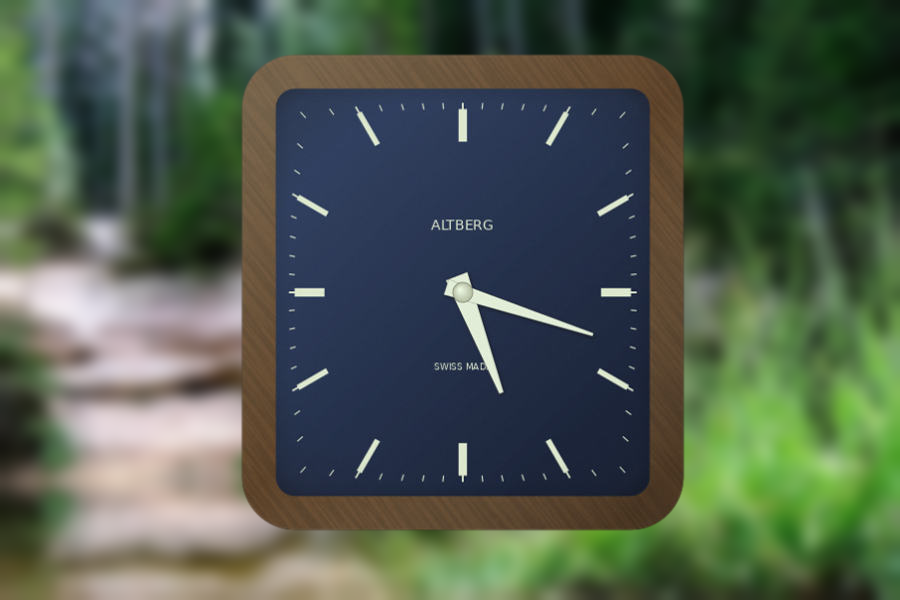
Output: 5h18
